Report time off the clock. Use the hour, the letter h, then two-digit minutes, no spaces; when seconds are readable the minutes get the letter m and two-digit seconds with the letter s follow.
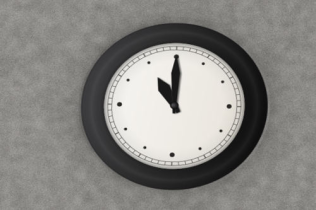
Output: 11h00
